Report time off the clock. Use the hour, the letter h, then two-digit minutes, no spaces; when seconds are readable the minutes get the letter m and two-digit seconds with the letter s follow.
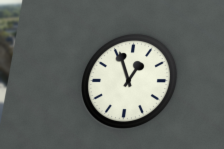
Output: 12h56
